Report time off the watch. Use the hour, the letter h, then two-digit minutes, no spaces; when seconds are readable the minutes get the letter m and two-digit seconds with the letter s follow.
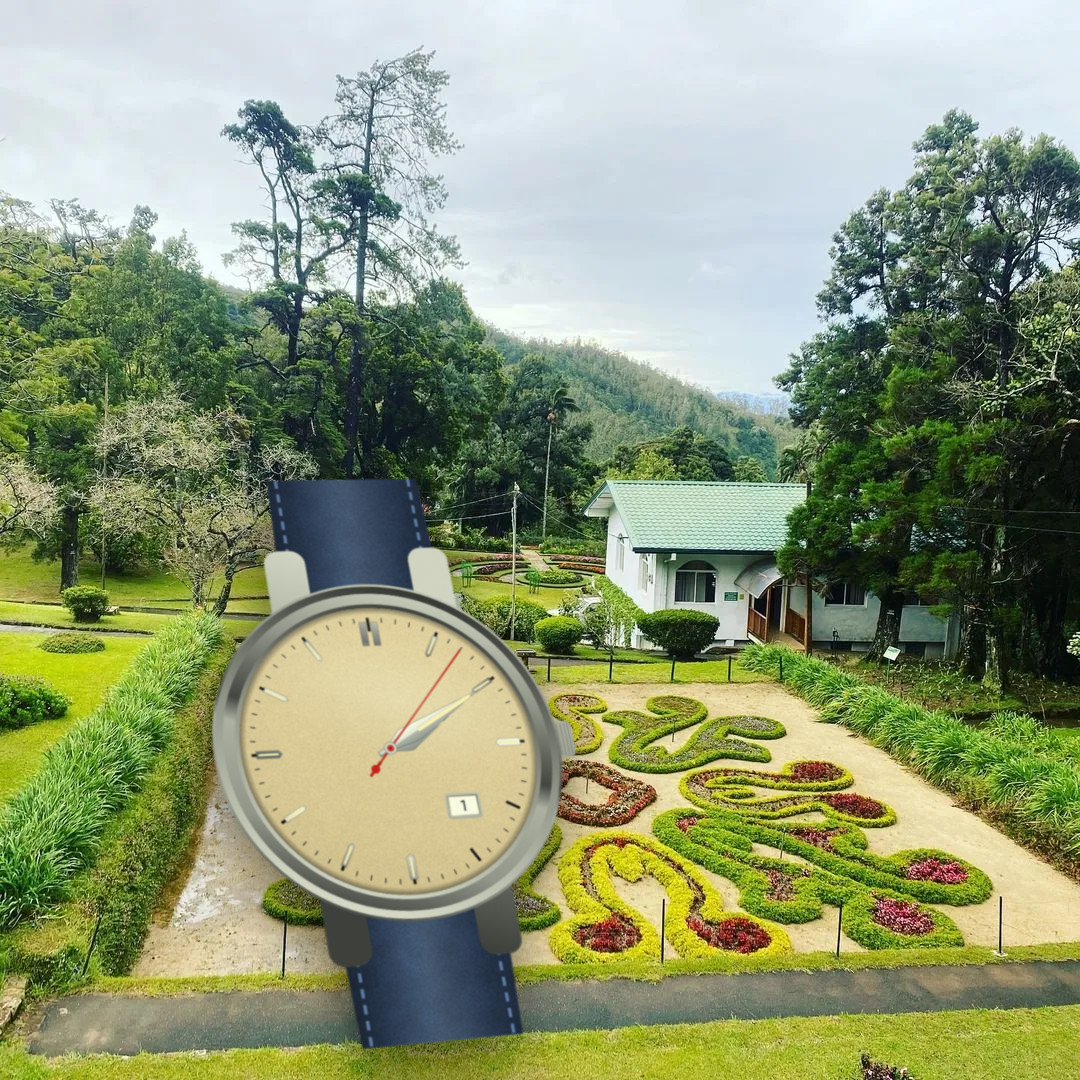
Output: 2h10m07s
